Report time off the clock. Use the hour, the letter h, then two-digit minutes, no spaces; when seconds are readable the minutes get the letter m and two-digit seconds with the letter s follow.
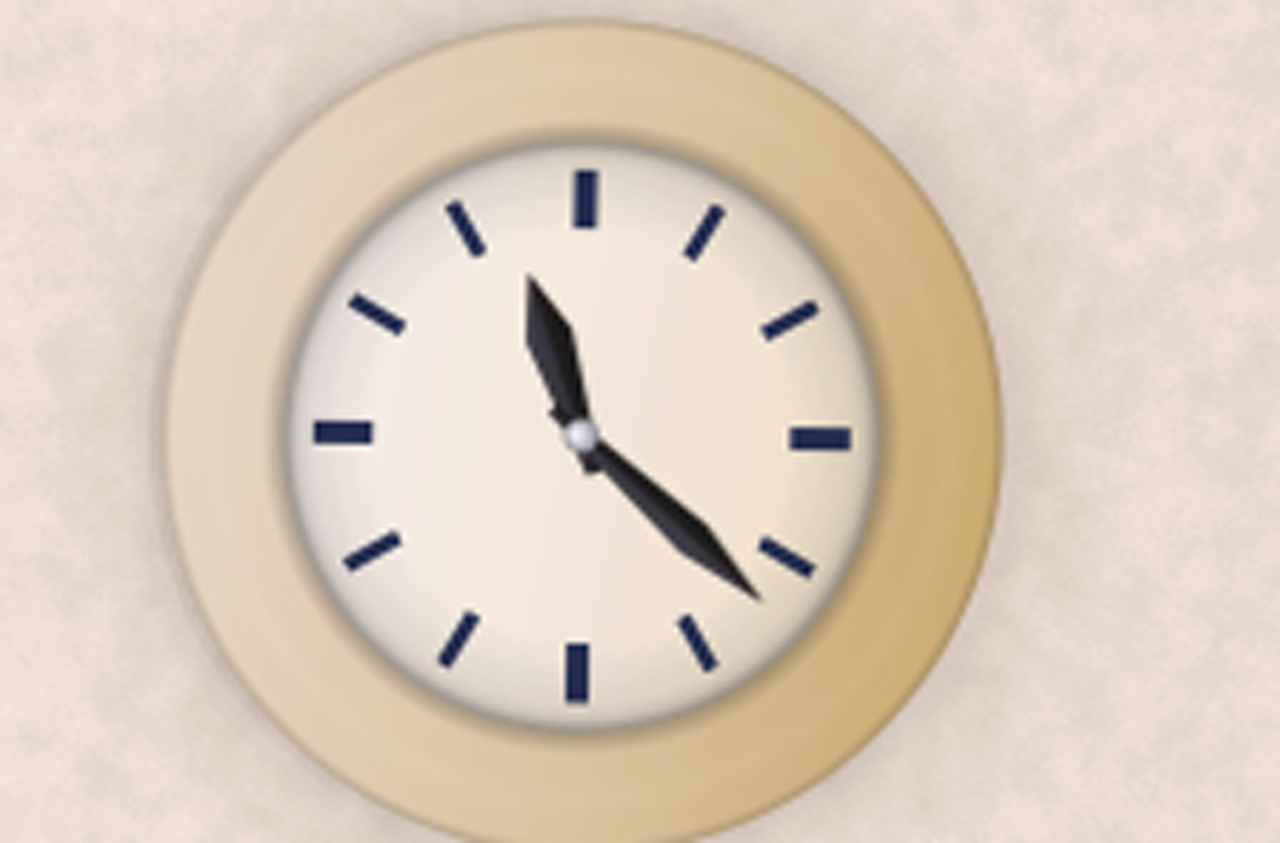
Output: 11h22
